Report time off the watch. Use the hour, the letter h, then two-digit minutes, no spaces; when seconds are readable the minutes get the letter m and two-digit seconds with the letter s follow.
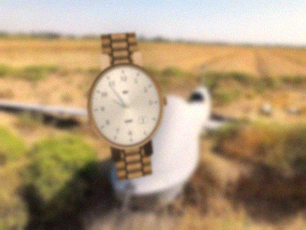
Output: 9h54
